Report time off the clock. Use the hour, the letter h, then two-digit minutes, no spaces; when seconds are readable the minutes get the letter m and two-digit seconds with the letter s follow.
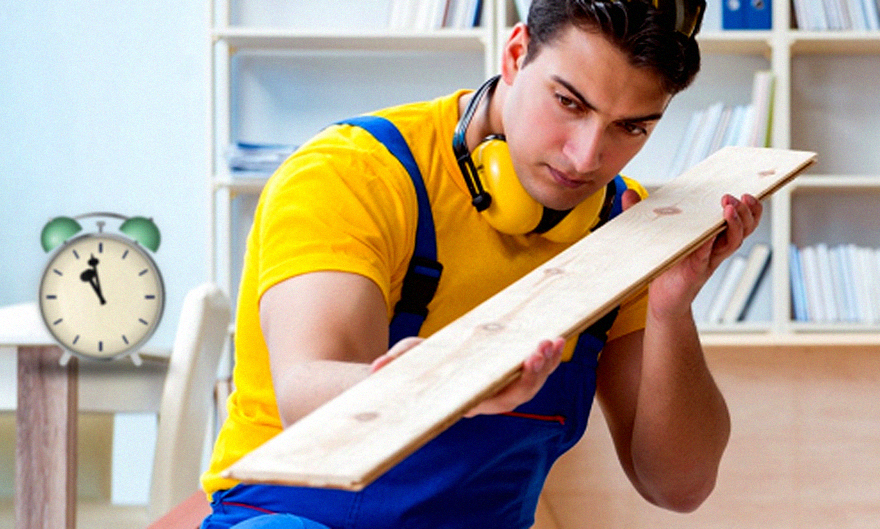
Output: 10h58
